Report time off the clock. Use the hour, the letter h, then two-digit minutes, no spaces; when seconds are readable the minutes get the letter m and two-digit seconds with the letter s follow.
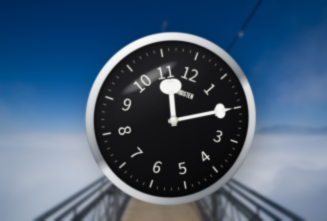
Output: 11h10
